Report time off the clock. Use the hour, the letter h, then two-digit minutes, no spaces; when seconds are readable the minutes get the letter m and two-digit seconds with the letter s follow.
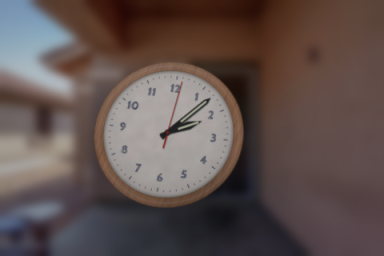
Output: 2h07m01s
